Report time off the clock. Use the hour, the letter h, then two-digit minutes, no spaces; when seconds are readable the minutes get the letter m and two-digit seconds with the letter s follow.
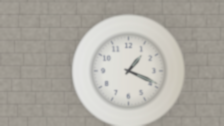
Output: 1h19
